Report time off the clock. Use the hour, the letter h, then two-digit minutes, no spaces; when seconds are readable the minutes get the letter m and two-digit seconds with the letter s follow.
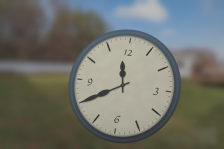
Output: 11h40
